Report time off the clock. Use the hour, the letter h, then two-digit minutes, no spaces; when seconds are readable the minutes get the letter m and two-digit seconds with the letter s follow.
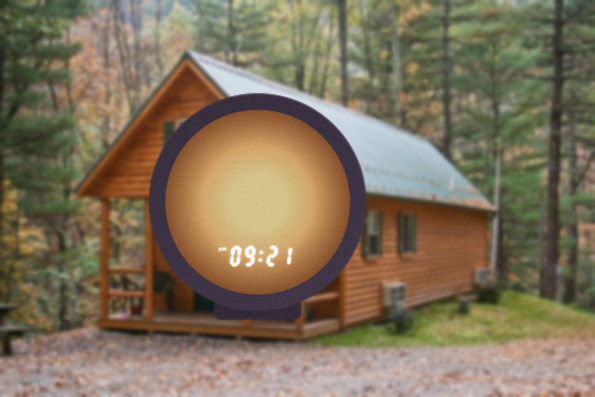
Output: 9h21
